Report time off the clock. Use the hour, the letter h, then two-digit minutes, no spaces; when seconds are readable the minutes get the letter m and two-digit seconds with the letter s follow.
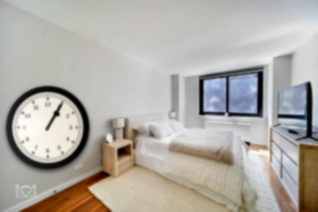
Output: 1h05
